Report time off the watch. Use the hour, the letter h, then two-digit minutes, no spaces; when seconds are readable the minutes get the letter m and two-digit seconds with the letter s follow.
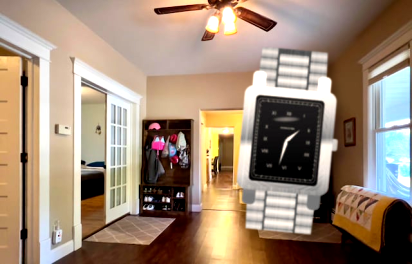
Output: 1h32
